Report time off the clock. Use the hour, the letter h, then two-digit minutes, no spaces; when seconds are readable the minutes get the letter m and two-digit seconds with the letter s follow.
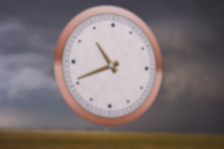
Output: 10h41
